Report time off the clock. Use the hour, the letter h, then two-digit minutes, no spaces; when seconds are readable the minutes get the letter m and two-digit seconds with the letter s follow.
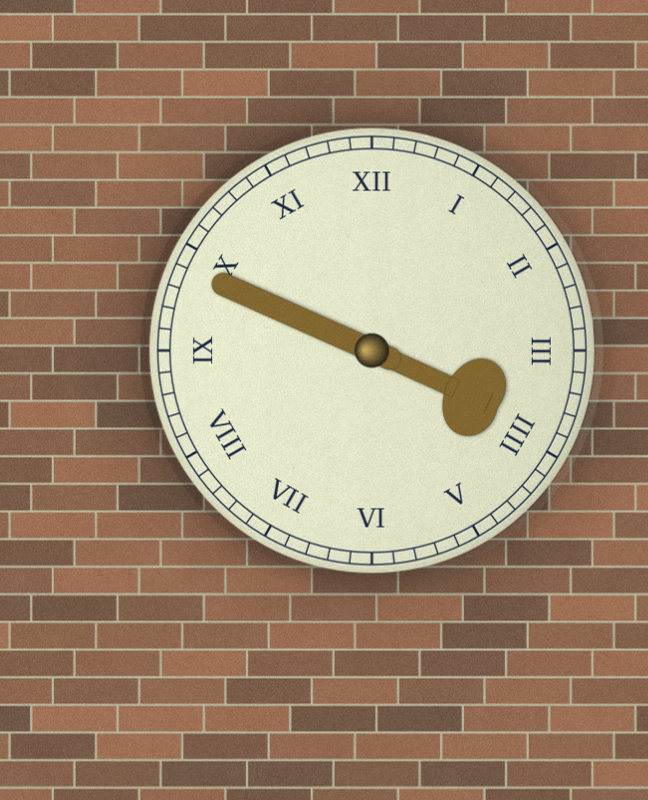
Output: 3h49
